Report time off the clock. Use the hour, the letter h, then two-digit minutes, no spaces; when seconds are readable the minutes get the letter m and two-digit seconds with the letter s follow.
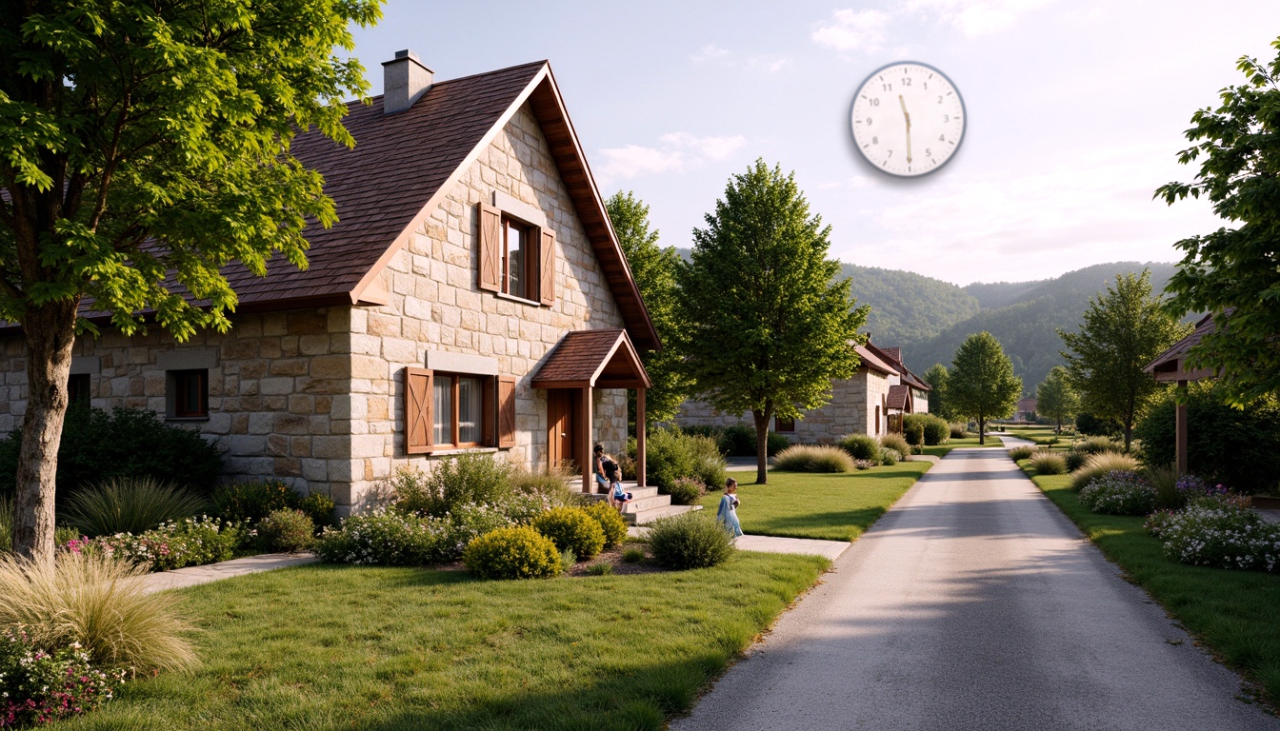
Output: 11h30
